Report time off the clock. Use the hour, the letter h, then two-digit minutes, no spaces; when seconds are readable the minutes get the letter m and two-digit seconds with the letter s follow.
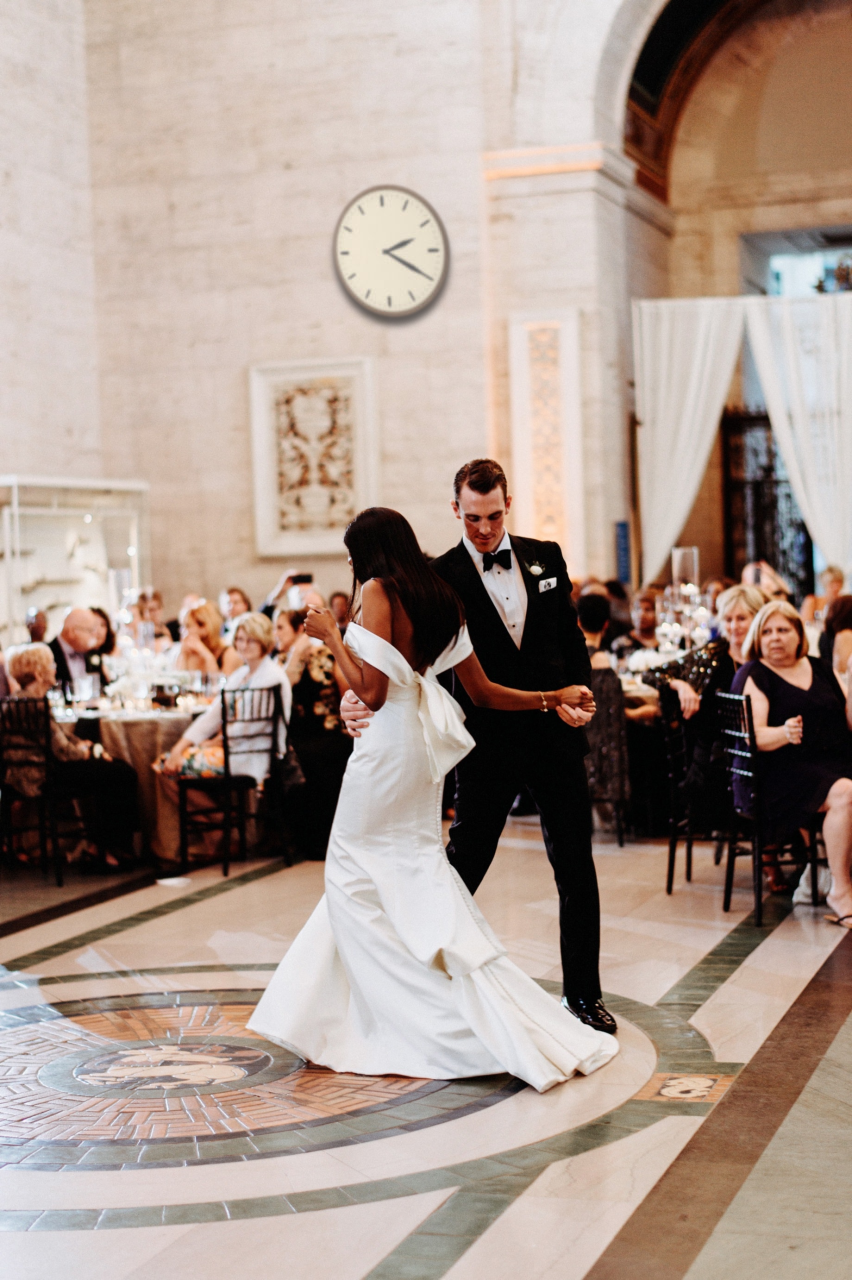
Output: 2h20
